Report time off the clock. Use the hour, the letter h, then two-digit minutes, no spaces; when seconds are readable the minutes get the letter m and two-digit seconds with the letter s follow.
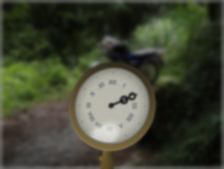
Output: 2h11
